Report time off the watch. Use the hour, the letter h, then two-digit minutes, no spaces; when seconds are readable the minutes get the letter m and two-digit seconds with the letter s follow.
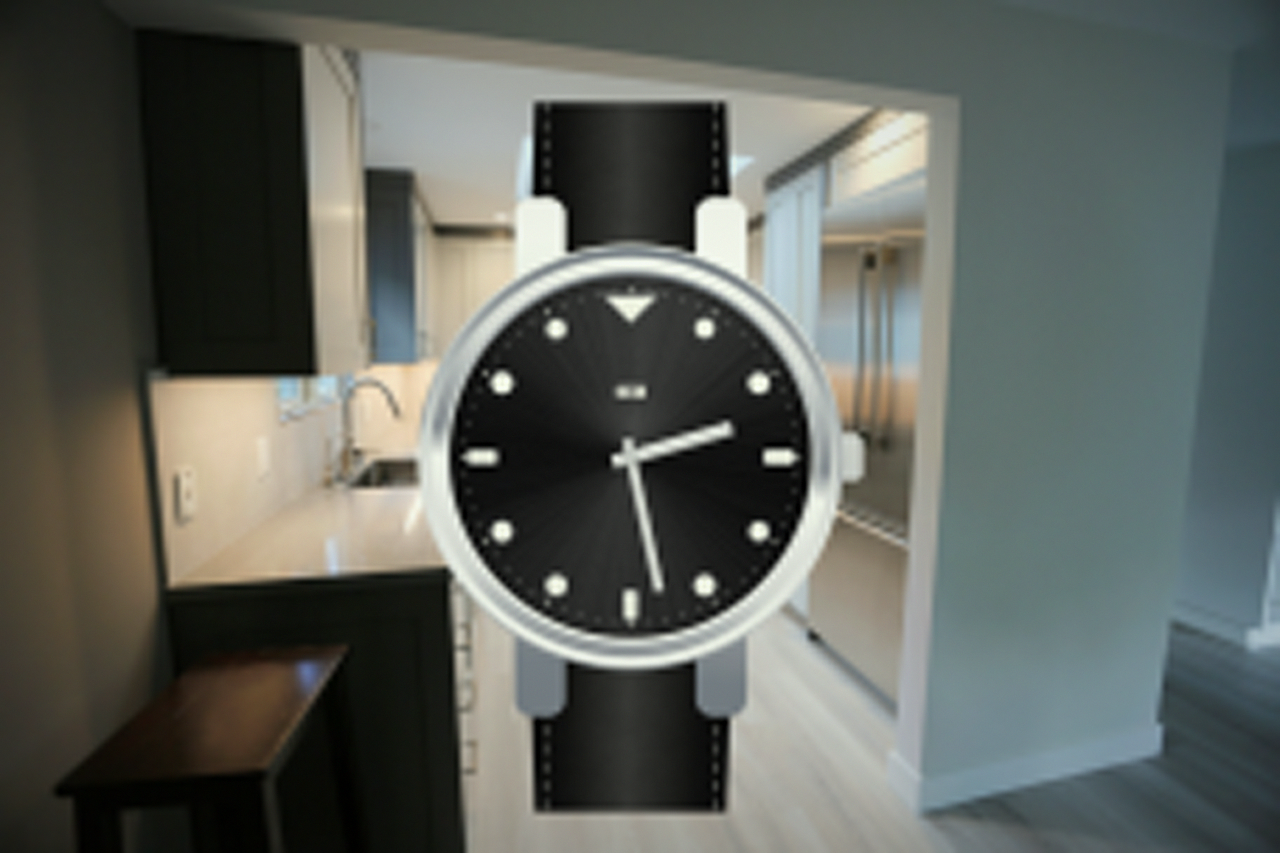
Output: 2h28
